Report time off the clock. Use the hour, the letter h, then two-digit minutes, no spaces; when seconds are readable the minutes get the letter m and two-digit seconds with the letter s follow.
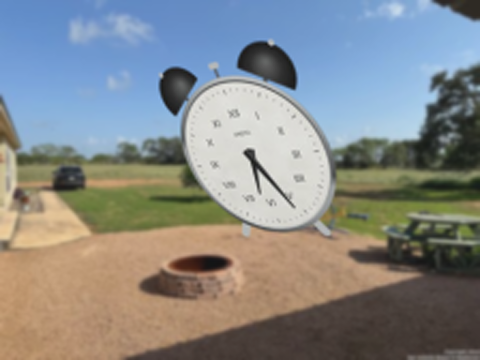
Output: 6h26
